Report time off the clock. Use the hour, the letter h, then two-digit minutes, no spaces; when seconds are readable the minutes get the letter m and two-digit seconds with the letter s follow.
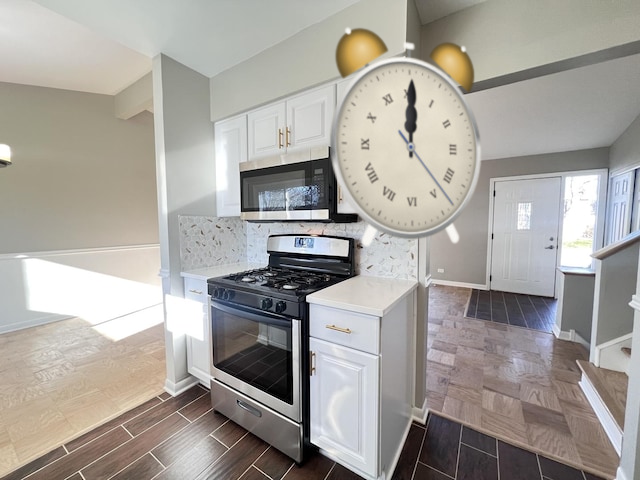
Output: 12h00m23s
